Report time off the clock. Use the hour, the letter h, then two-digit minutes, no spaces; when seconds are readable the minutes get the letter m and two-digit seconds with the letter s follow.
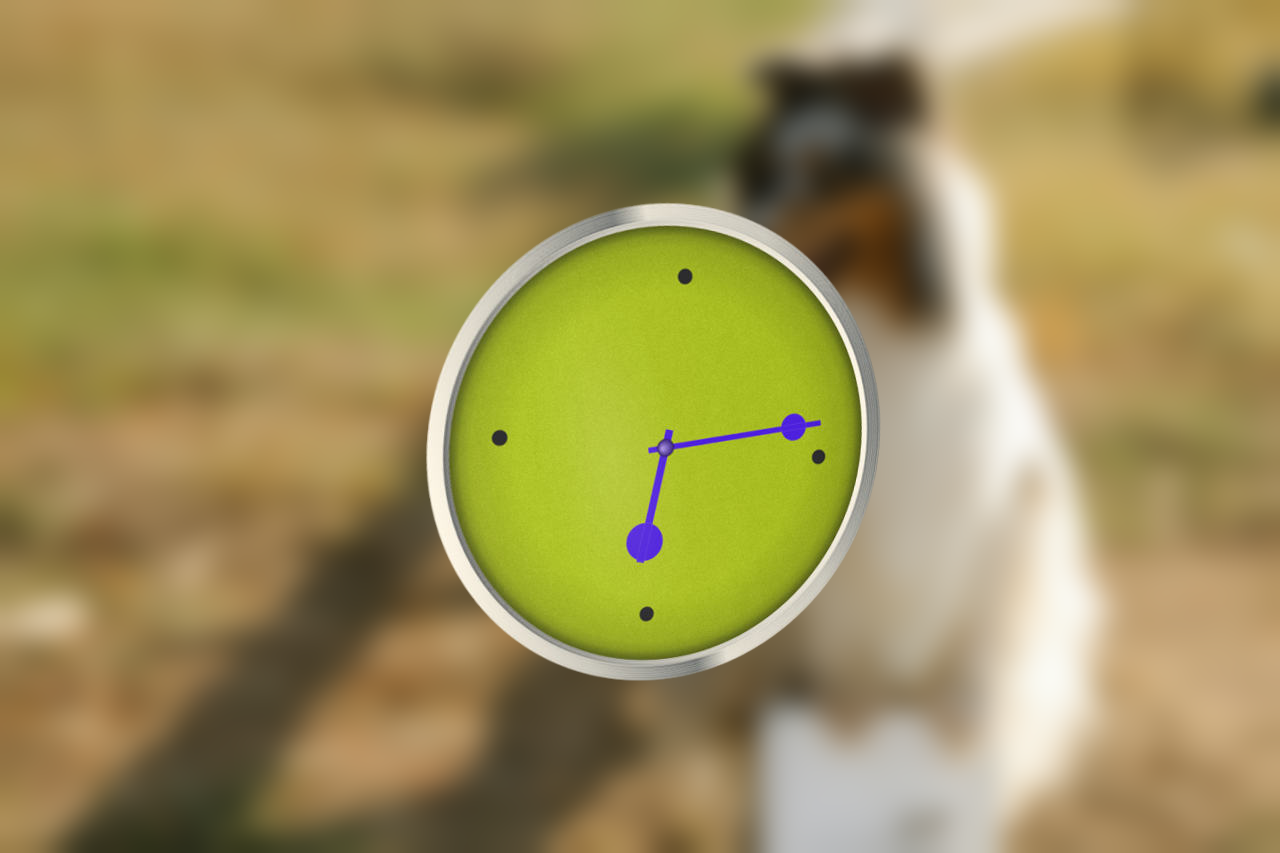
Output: 6h13
